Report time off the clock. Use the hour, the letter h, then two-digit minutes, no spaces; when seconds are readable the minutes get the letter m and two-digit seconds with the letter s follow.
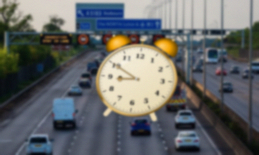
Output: 8h50
